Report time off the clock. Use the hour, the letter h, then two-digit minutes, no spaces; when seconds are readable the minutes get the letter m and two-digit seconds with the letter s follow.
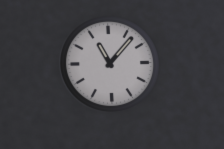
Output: 11h07
